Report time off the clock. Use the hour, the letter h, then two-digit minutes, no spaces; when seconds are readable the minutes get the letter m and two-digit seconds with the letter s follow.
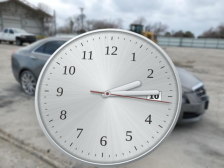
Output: 2h14m16s
